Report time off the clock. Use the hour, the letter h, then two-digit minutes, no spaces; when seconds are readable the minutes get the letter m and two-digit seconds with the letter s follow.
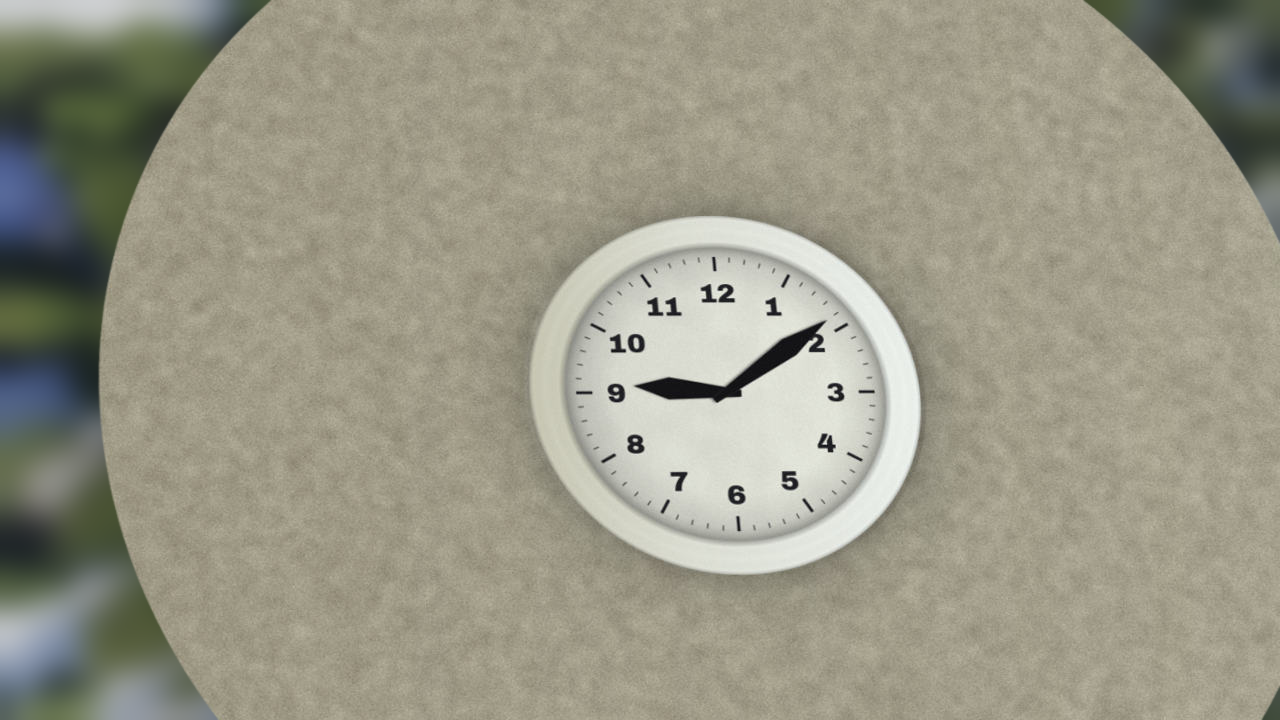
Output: 9h09
